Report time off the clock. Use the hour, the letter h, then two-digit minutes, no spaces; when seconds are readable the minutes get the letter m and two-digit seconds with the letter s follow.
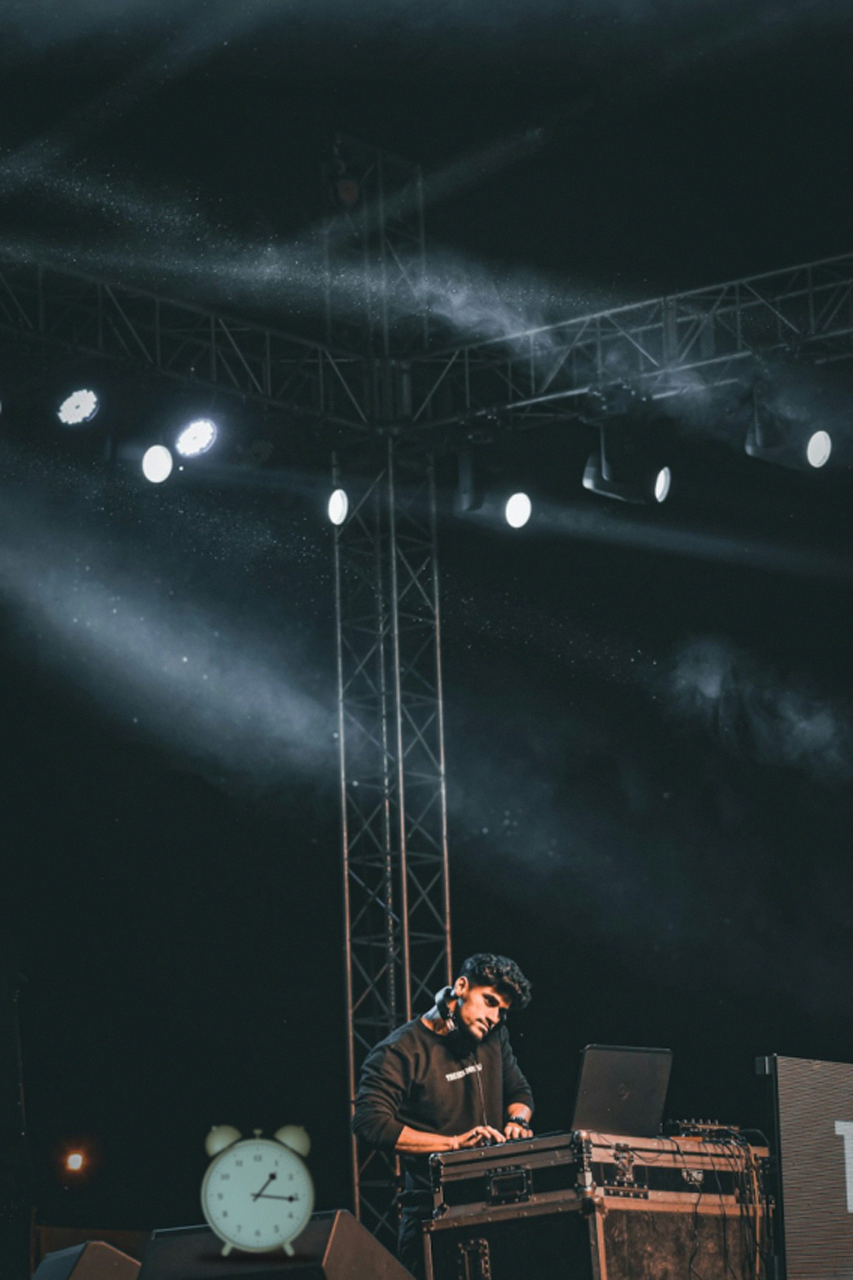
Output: 1h16
